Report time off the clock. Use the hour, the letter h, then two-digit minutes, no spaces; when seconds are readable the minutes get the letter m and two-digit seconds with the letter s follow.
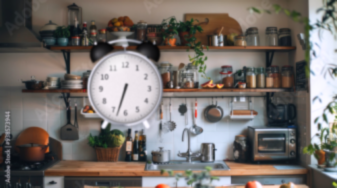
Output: 6h33
